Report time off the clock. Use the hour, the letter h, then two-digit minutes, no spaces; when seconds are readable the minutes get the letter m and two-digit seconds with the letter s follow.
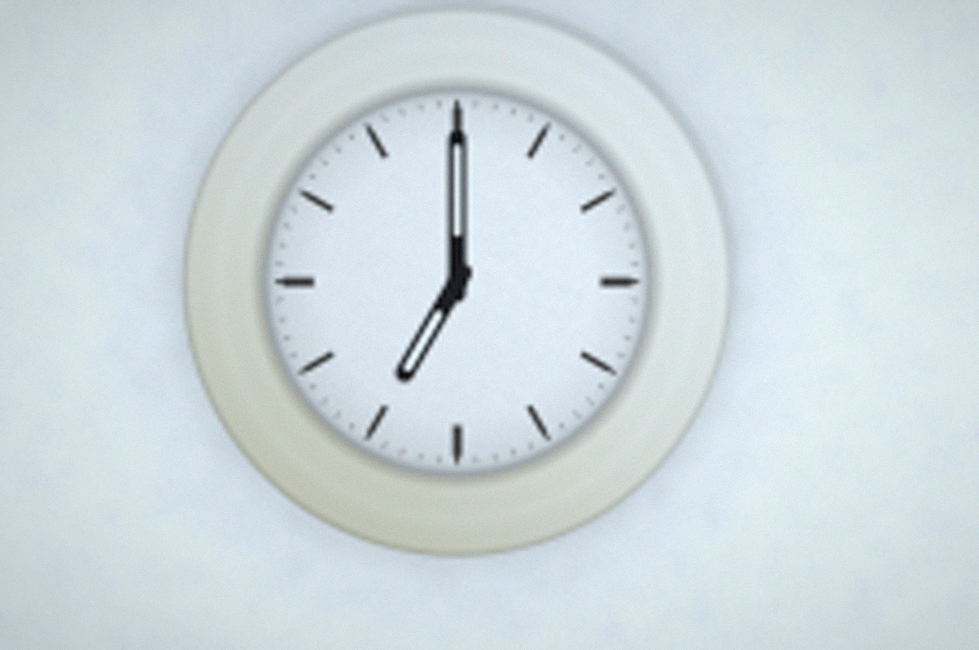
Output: 7h00
